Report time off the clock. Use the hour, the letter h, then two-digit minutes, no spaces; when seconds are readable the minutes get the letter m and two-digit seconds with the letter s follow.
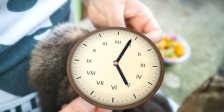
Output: 5h04
